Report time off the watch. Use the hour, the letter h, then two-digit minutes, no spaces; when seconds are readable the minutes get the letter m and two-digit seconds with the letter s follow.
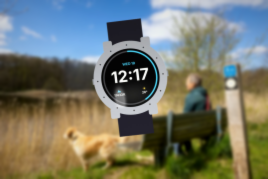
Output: 12h17
